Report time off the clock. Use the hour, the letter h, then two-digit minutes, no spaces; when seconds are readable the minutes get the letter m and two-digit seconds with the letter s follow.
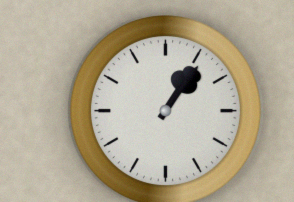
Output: 1h06
